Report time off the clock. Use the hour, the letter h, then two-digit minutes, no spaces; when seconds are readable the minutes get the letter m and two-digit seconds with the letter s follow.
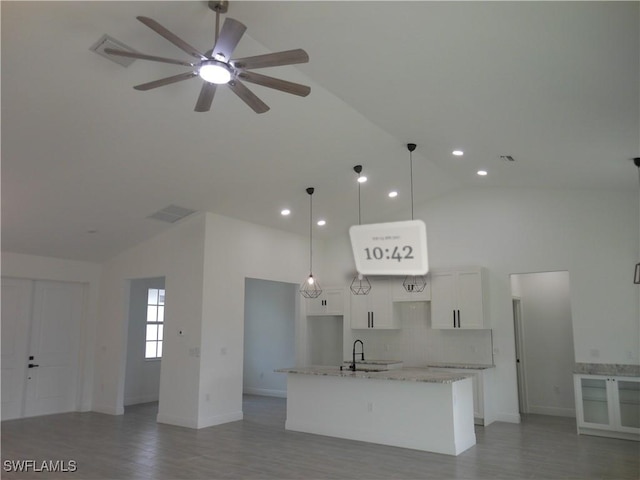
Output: 10h42
